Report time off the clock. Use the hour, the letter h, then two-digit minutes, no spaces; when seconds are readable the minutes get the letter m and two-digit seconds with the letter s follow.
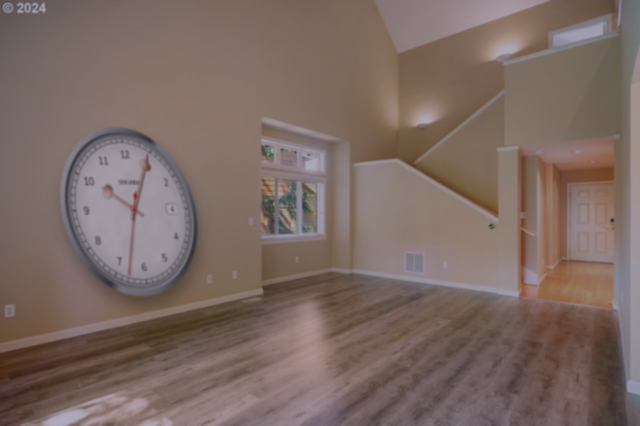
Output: 10h04m33s
